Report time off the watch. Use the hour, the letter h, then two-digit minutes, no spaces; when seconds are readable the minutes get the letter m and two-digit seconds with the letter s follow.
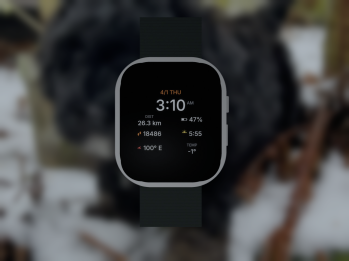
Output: 3h10
